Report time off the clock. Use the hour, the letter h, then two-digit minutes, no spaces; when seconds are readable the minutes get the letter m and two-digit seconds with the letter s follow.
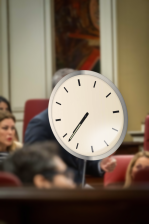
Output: 7h38
